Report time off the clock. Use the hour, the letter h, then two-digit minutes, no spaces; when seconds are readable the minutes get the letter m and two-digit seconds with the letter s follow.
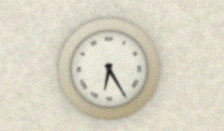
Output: 6h25
